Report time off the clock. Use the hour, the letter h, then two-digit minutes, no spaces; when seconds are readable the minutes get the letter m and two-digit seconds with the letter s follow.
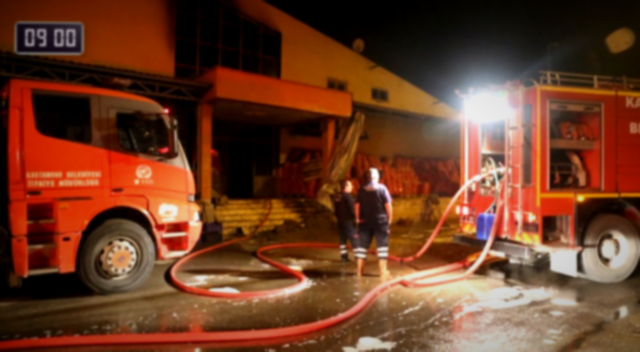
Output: 9h00
